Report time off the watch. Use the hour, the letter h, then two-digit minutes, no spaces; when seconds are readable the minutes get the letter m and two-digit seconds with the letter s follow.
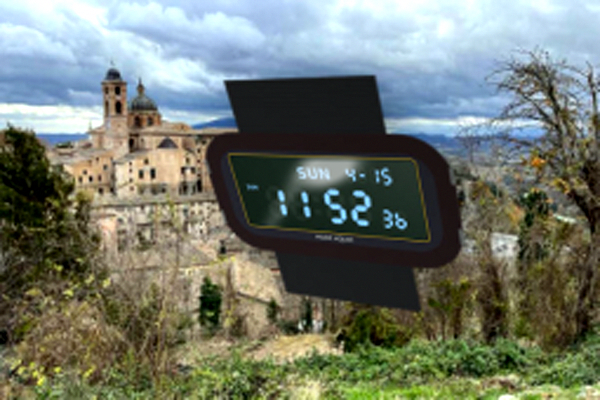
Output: 11h52m36s
